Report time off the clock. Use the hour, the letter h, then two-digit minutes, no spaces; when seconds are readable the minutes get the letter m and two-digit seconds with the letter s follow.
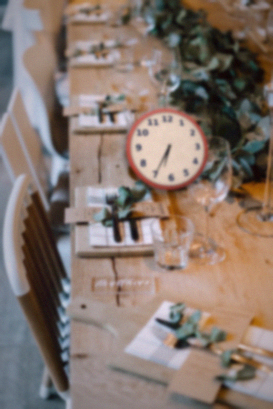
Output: 6h35
